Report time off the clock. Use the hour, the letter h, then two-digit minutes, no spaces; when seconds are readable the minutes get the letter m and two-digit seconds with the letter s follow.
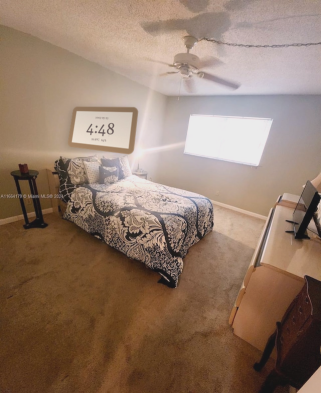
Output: 4h48
